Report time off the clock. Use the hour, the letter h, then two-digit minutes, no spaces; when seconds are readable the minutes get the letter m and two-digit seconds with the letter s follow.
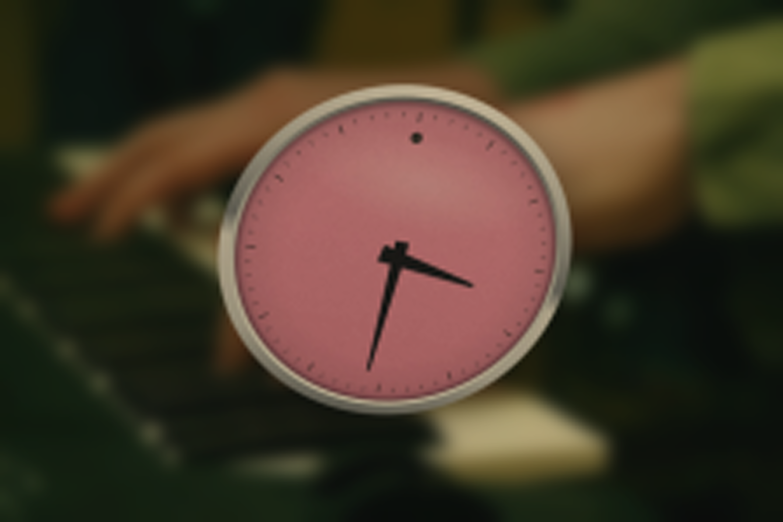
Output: 3h31
